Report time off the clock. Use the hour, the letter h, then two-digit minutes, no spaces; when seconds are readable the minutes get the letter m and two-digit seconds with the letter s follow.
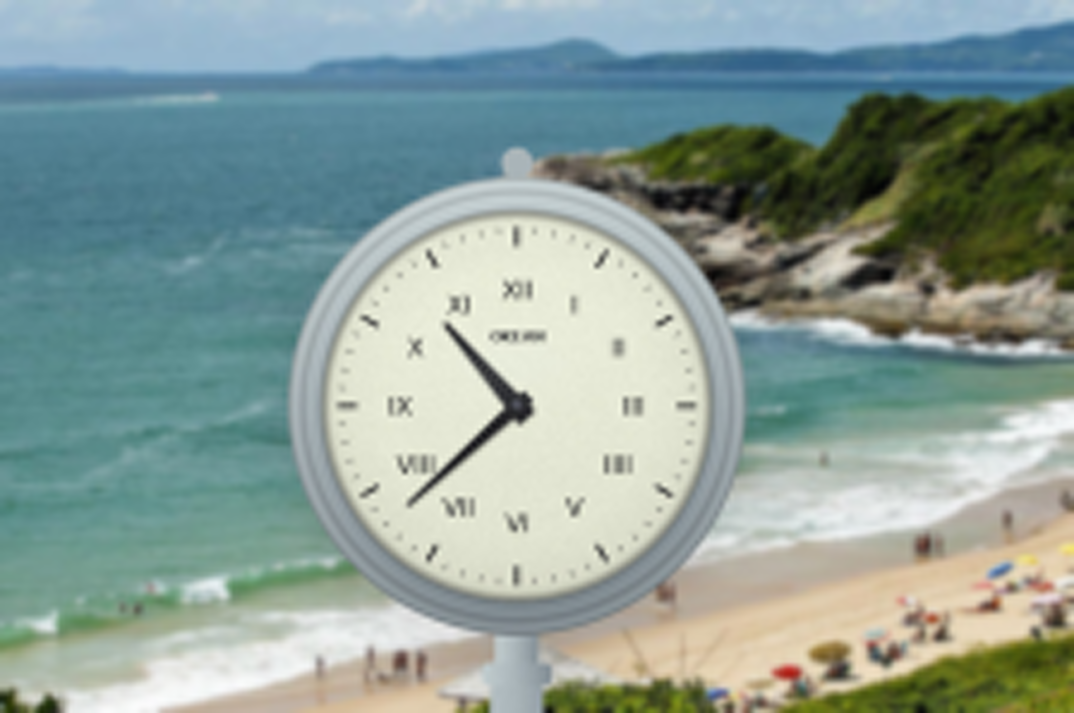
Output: 10h38
